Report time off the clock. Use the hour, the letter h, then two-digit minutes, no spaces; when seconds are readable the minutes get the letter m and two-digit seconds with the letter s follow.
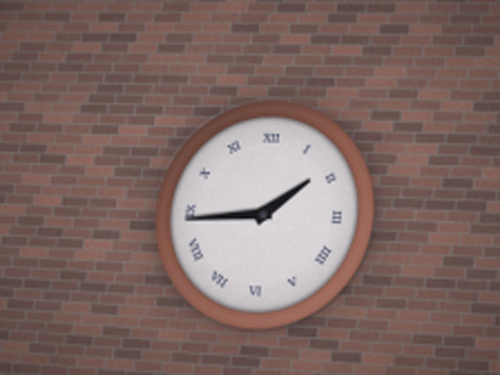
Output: 1h44
